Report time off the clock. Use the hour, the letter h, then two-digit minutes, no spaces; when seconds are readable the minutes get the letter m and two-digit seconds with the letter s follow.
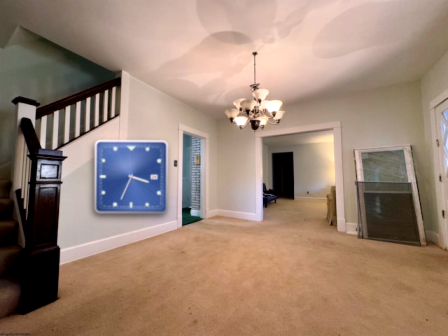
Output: 3h34
